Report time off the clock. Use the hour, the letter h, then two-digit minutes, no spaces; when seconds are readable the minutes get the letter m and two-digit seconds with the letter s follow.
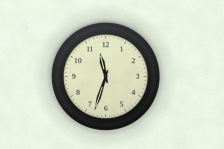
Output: 11h33
